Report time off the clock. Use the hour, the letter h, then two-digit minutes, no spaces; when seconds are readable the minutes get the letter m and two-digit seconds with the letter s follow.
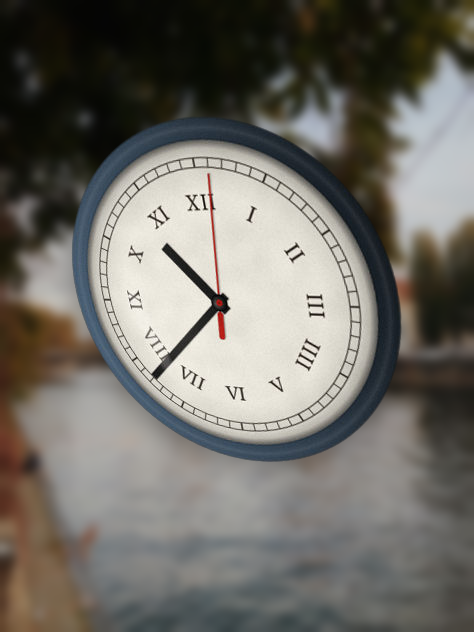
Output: 10h38m01s
